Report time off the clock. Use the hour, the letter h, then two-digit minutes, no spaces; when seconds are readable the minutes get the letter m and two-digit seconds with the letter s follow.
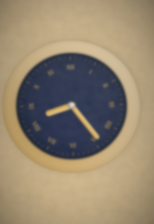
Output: 8h24
